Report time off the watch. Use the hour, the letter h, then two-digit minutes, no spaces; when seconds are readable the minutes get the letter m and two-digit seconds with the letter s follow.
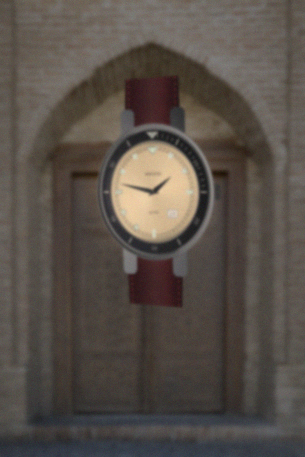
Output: 1h47
